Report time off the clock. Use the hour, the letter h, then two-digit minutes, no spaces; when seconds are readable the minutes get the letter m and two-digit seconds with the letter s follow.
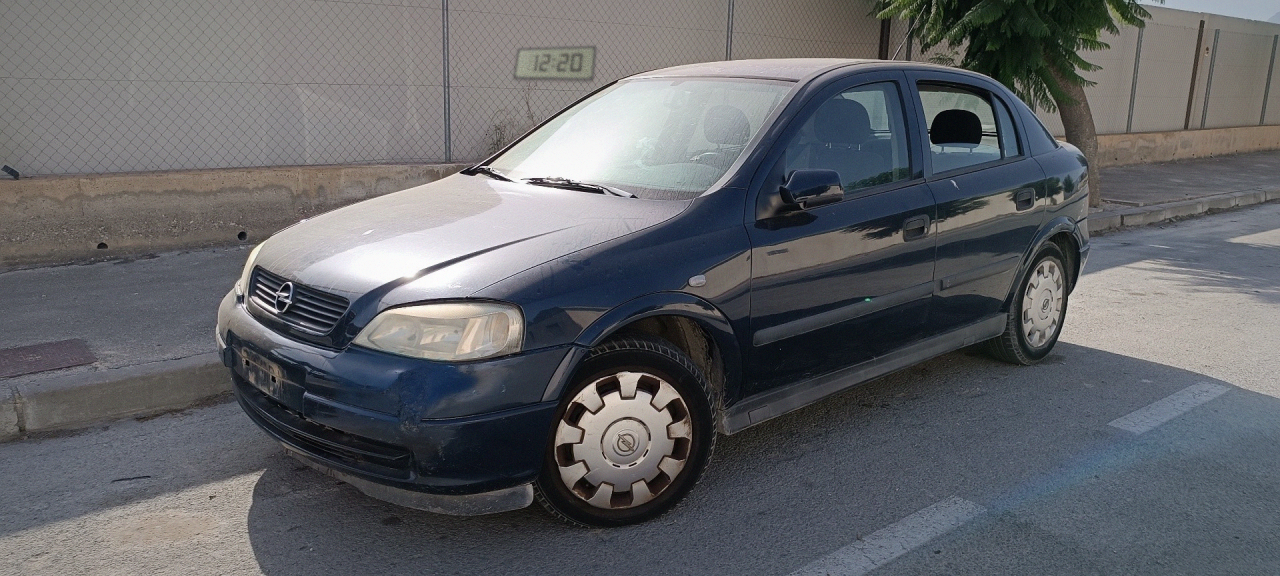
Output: 12h20
